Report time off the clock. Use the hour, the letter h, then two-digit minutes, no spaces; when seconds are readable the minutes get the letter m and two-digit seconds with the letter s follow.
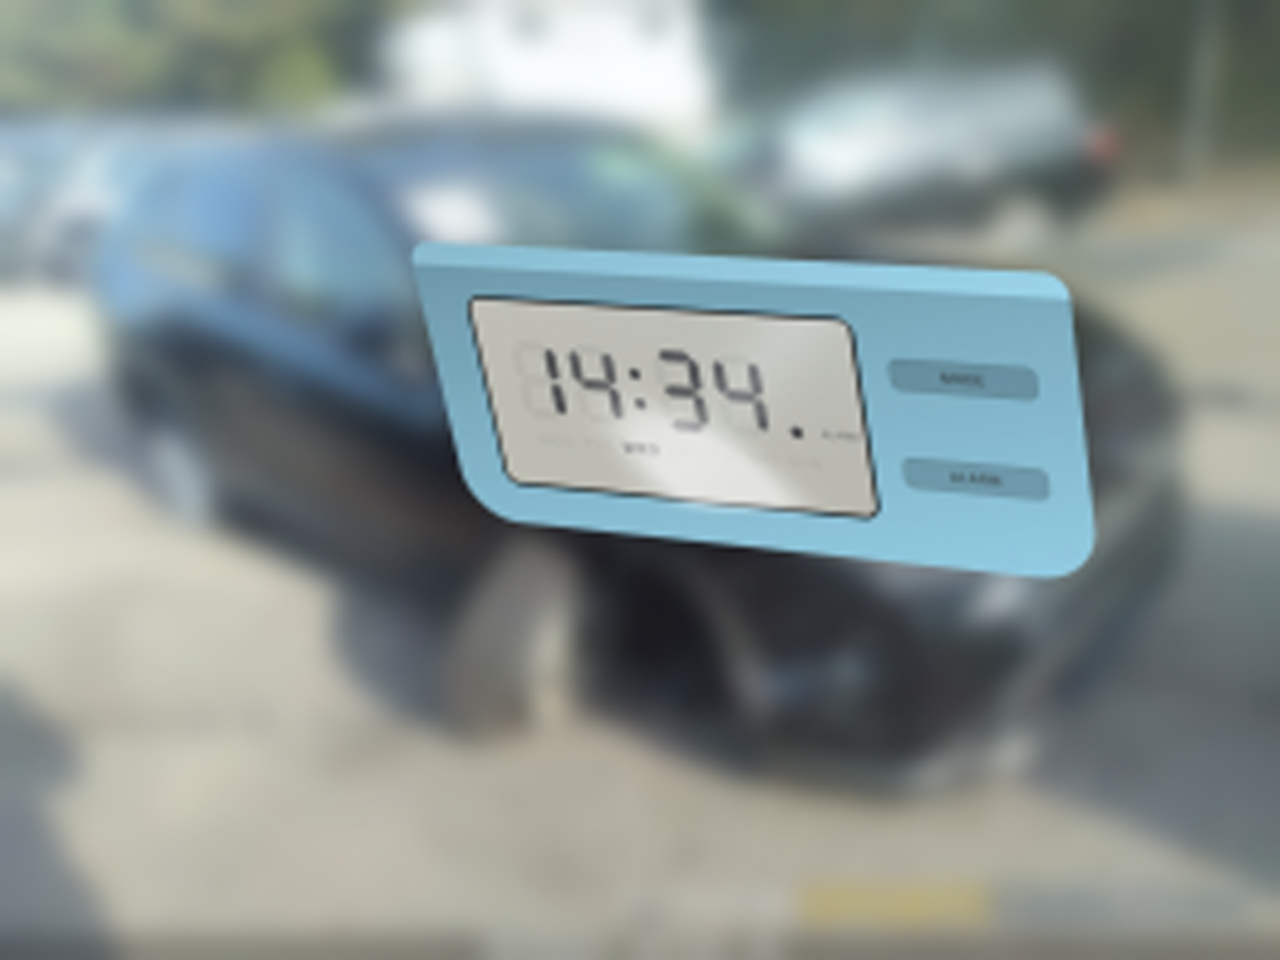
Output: 14h34
